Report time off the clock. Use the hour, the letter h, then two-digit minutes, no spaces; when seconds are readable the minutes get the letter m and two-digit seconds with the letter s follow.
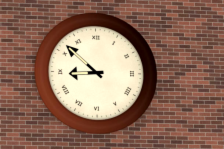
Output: 8h52
